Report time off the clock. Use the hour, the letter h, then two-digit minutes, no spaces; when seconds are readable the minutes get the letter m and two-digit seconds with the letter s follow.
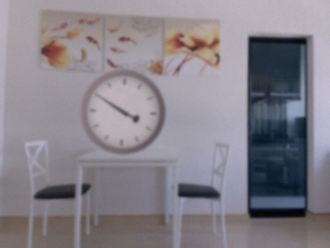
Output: 3h50
